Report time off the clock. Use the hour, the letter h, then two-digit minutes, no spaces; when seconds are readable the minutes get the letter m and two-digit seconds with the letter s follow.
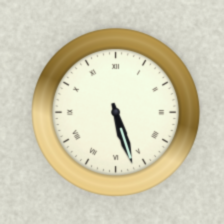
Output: 5h27
